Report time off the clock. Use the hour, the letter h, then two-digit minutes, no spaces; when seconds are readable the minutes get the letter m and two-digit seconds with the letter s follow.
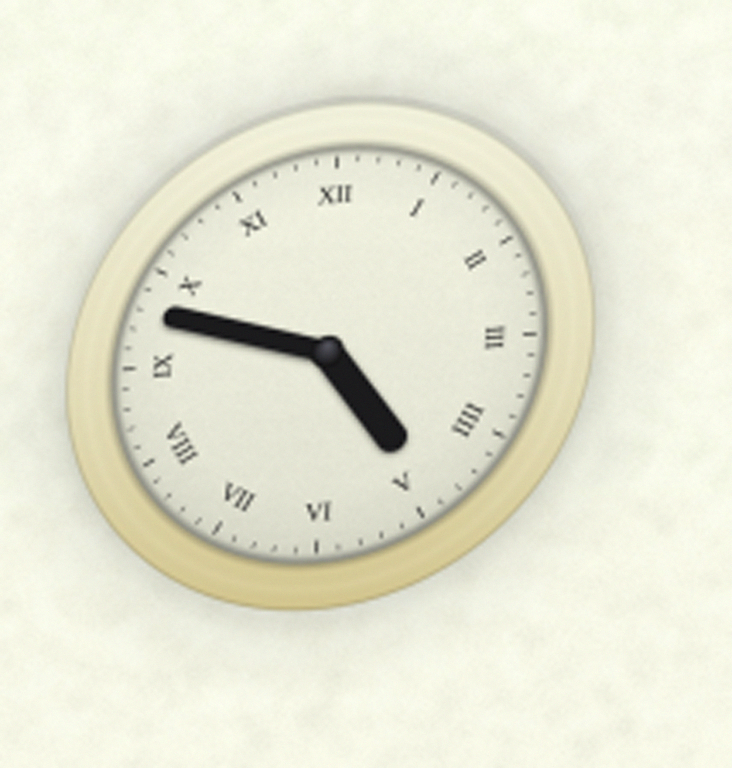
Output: 4h48
